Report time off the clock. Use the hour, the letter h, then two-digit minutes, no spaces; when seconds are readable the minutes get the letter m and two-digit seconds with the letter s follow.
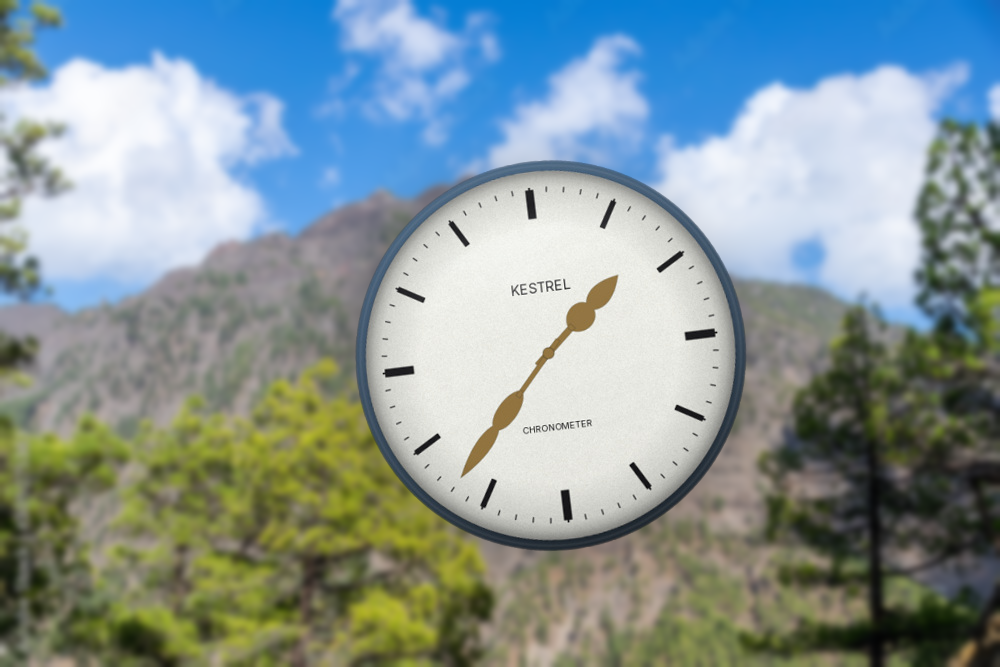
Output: 1h37
